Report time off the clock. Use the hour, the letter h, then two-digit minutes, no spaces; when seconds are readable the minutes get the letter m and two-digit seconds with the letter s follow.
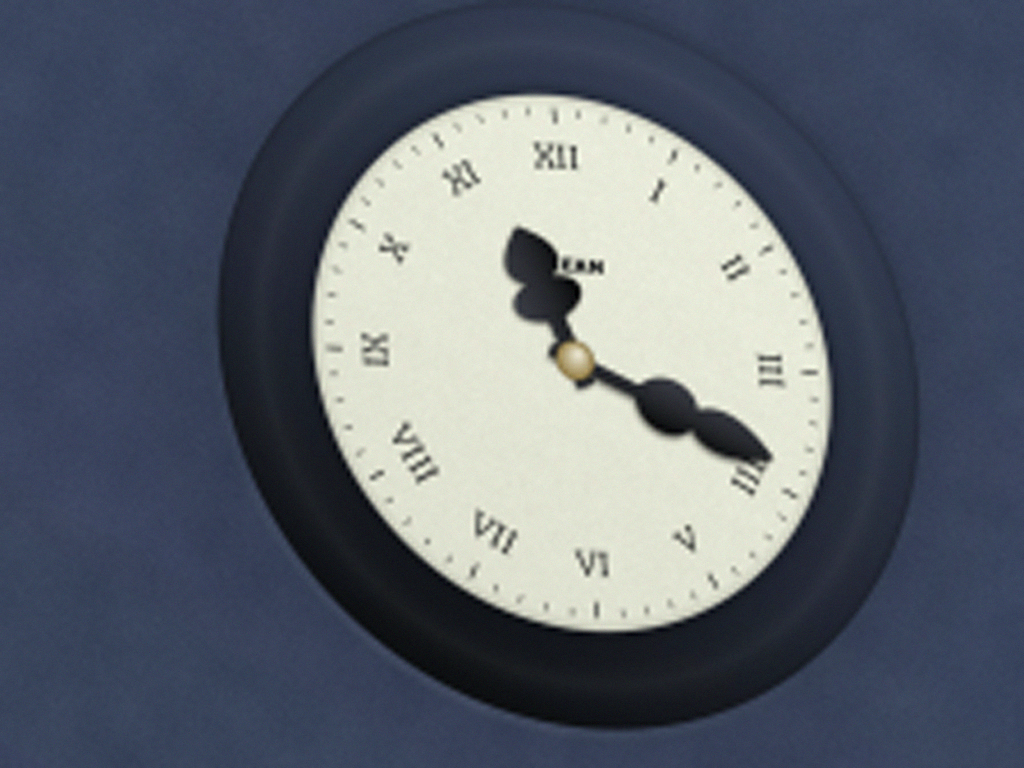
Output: 11h19
